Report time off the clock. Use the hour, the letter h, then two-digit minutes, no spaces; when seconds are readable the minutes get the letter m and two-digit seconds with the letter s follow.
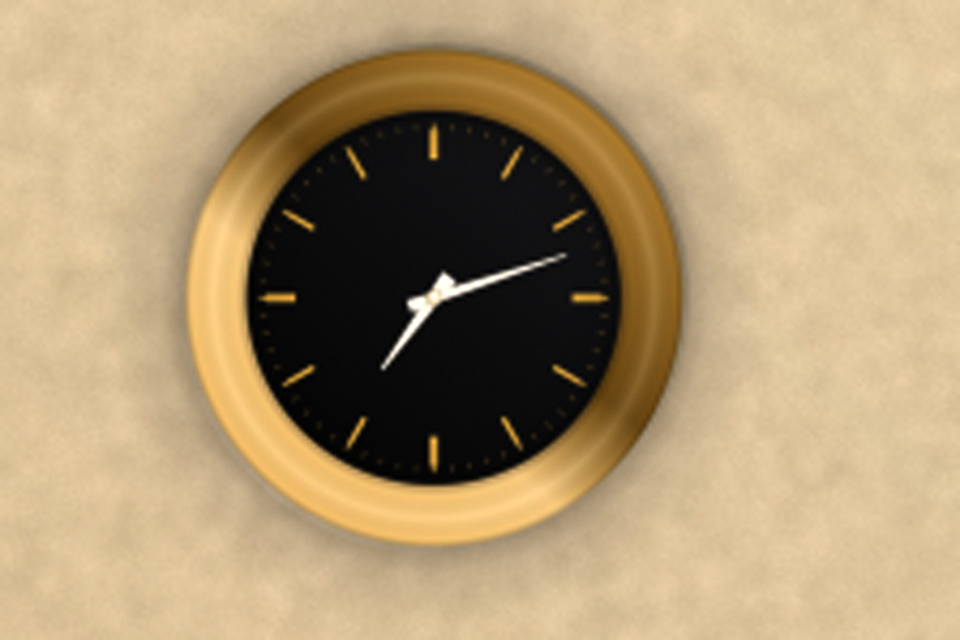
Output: 7h12
